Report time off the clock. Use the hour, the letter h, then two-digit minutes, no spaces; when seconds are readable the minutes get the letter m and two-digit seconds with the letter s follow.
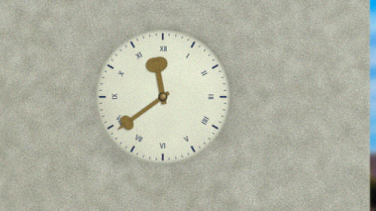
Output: 11h39
